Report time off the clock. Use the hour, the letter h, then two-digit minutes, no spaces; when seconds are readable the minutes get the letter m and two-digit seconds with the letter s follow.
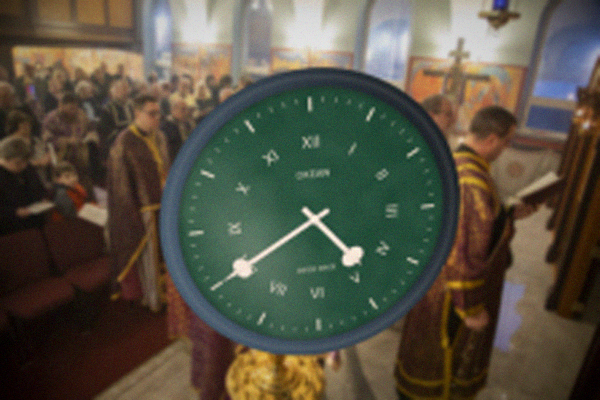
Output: 4h40
